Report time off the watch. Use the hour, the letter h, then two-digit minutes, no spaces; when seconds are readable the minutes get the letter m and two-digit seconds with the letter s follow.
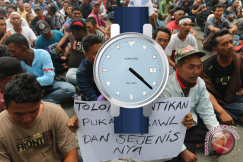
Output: 4h22
